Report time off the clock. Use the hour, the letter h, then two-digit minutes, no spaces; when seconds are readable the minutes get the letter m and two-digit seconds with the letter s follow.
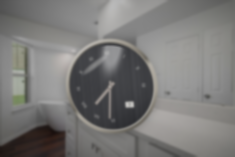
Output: 7h31
